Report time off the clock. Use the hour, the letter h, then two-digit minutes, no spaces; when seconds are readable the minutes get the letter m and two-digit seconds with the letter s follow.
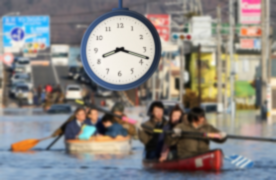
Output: 8h18
